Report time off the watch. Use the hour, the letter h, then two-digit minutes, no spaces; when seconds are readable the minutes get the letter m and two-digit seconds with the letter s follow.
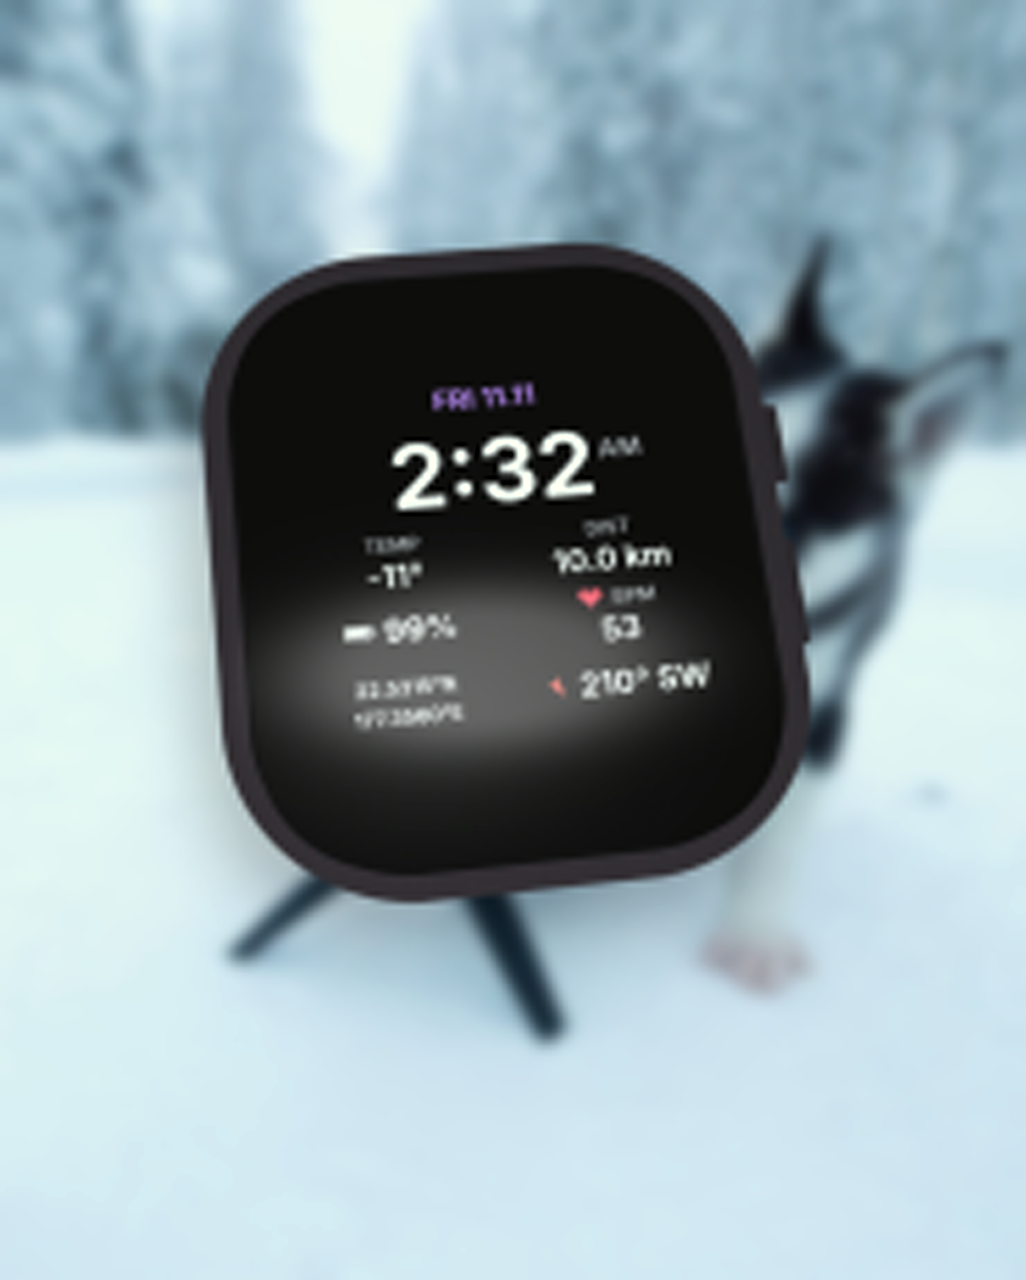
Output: 2h32
